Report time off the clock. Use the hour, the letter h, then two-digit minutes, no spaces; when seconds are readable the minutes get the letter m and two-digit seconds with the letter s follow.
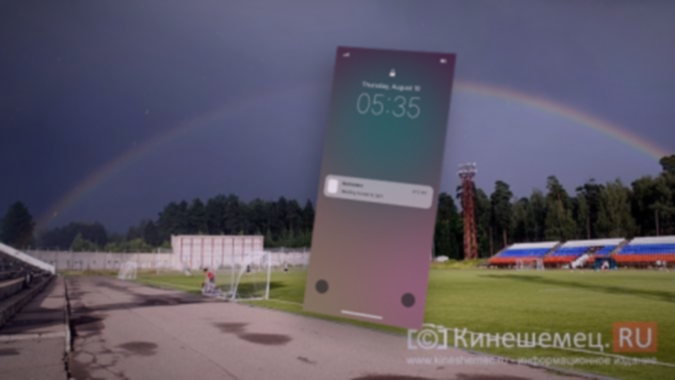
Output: 5h35
